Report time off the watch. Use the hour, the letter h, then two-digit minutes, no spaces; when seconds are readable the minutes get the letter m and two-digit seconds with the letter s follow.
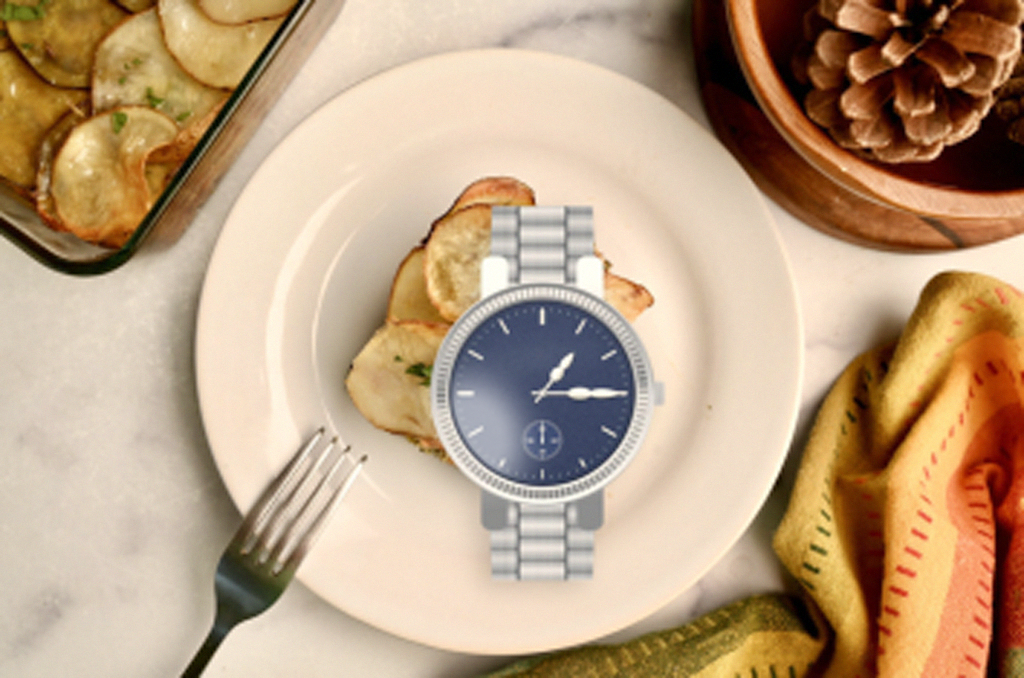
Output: 1h15
